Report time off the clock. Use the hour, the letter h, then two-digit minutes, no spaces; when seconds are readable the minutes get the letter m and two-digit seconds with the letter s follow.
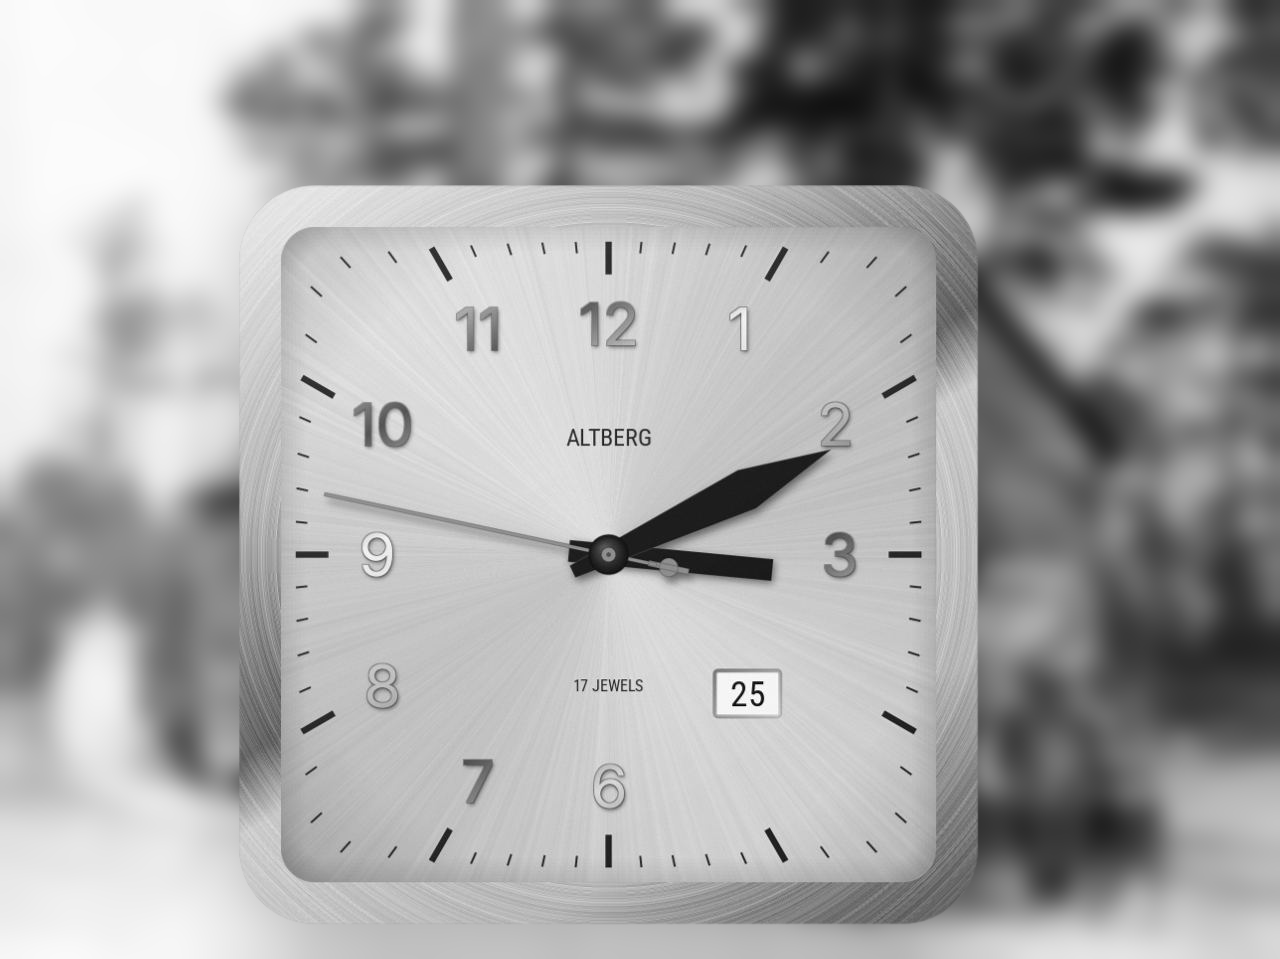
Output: 3h10m47s
